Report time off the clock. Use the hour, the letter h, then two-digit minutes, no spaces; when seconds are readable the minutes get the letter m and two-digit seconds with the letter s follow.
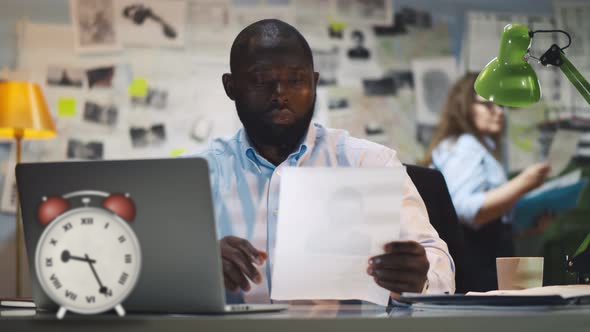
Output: 9h26
